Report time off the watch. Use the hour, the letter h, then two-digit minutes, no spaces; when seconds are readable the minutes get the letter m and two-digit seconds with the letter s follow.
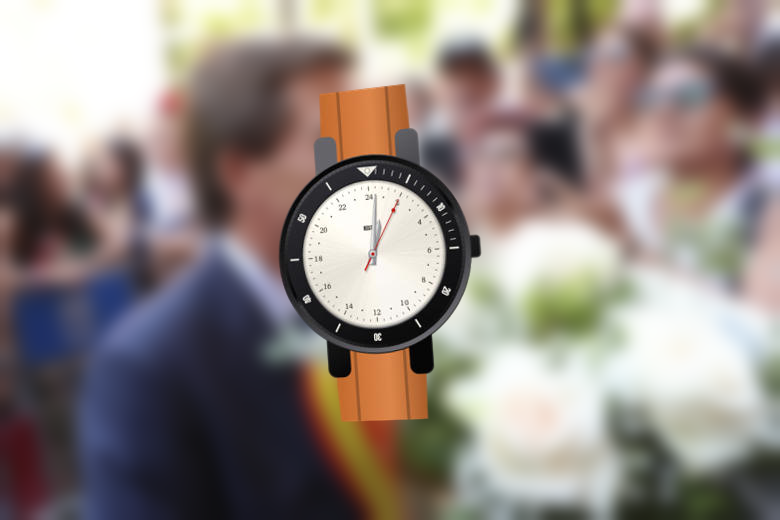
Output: 1h01m05s
